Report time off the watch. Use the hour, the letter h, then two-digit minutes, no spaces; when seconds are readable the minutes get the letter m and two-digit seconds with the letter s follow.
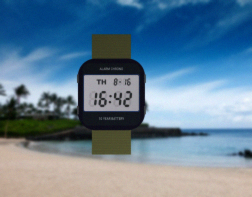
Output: 16h42
